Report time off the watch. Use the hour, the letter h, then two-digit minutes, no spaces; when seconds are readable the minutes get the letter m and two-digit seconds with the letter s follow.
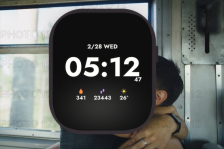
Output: 5h12
